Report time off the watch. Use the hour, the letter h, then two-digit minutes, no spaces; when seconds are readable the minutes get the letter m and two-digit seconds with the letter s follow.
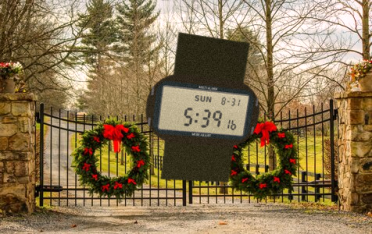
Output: 5h39m16s
